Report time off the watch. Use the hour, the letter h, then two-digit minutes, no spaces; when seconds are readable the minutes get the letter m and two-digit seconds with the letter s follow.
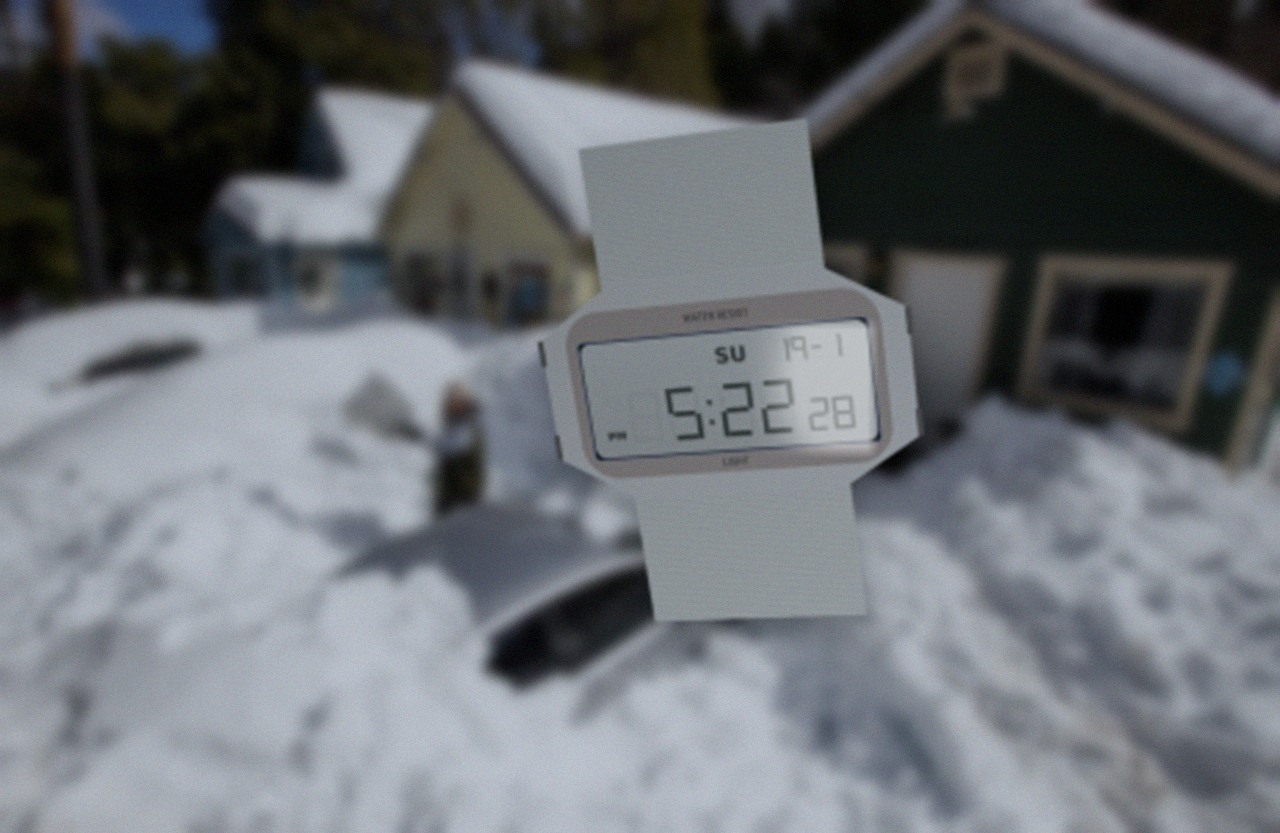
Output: 5h22m28s
